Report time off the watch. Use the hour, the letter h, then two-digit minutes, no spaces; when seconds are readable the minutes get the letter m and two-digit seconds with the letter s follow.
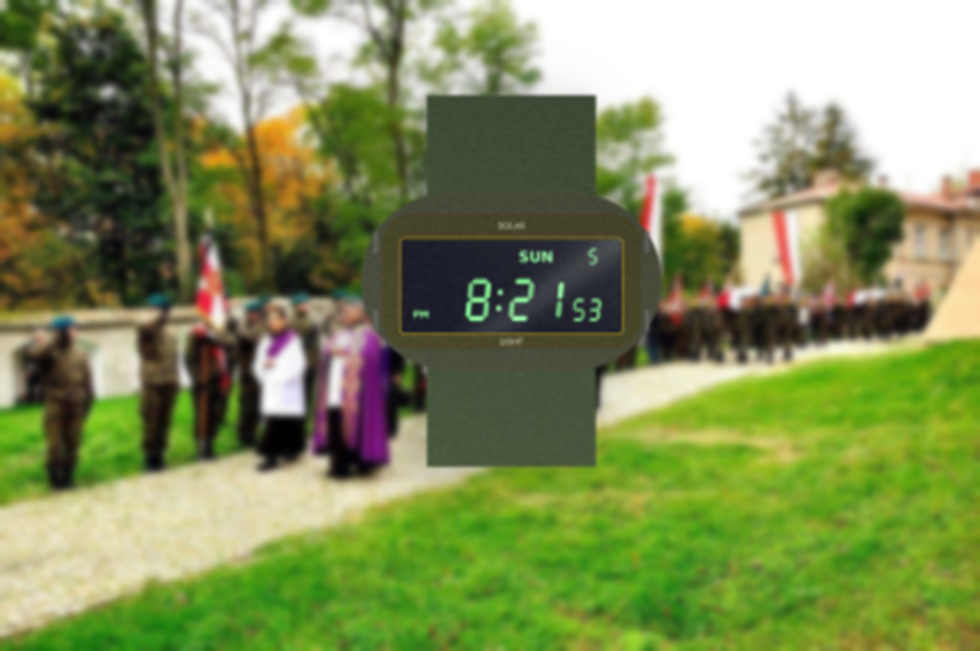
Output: 8h21m53s
